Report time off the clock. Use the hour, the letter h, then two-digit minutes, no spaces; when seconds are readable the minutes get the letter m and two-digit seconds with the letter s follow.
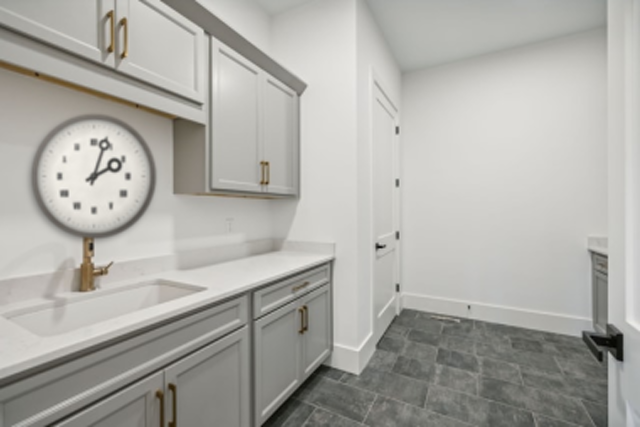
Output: 2h03
